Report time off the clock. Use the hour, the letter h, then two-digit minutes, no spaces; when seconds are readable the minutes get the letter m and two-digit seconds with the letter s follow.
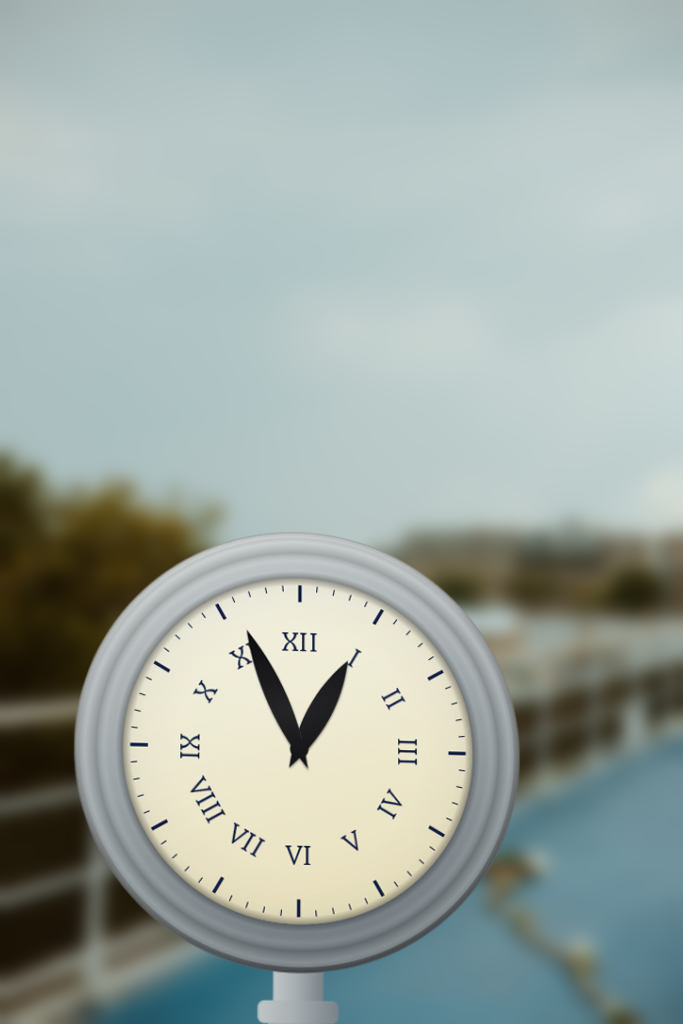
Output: 12h56
